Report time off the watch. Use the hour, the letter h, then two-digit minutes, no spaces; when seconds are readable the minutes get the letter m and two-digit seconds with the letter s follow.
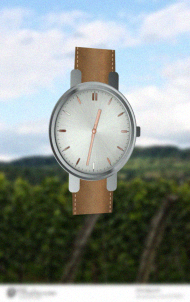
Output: 12h32
